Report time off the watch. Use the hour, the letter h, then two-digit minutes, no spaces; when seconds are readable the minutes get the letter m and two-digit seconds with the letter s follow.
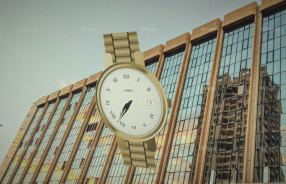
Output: 7h37
